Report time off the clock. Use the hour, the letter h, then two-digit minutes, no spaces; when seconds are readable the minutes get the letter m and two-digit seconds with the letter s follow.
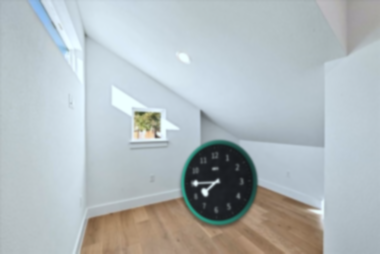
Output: 7h45
